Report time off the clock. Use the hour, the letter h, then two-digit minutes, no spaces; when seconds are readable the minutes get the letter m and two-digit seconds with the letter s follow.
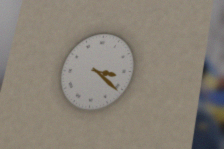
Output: 3h21
